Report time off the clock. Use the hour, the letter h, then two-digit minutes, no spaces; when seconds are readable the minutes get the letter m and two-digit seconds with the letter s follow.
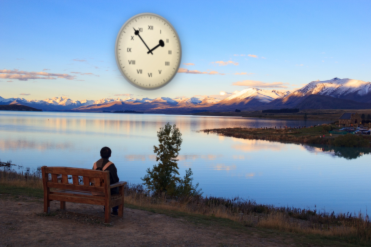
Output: 1h53
